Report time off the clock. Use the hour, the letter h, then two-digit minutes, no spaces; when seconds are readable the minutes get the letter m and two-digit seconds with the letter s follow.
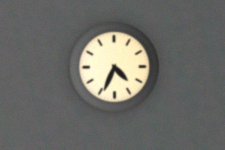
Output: 4h34
